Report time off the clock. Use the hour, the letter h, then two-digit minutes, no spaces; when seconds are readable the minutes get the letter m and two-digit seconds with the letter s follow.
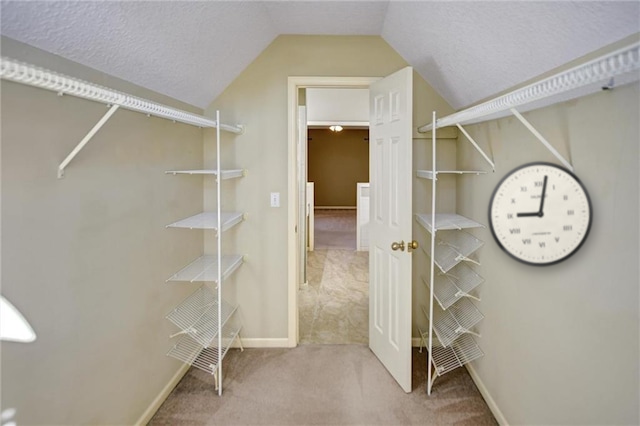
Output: 9h02
